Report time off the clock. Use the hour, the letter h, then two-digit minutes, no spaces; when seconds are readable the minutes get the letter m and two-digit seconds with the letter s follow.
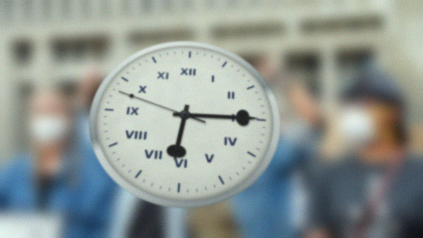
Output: 6h14m48s
